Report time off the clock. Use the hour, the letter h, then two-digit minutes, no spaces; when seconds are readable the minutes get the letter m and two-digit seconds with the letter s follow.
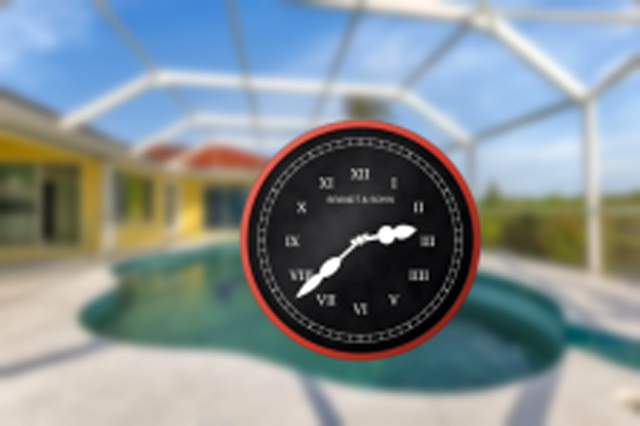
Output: 2h38
